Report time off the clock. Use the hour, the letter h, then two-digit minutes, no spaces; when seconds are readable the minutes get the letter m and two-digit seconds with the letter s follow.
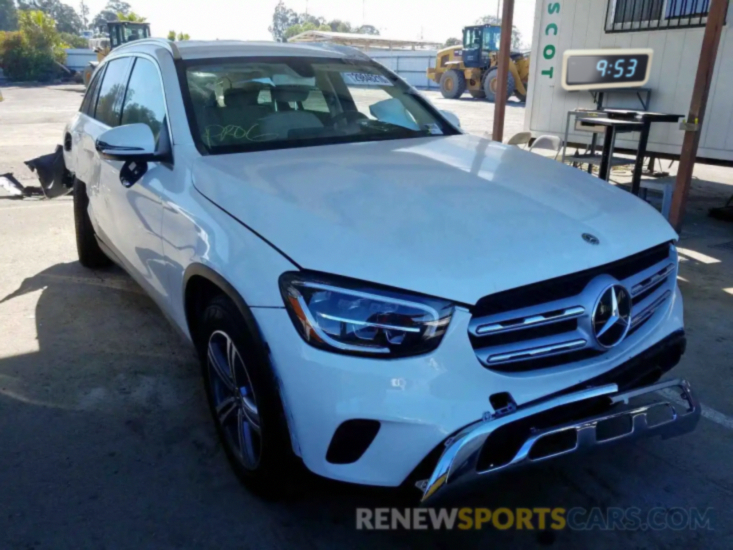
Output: 9h53
